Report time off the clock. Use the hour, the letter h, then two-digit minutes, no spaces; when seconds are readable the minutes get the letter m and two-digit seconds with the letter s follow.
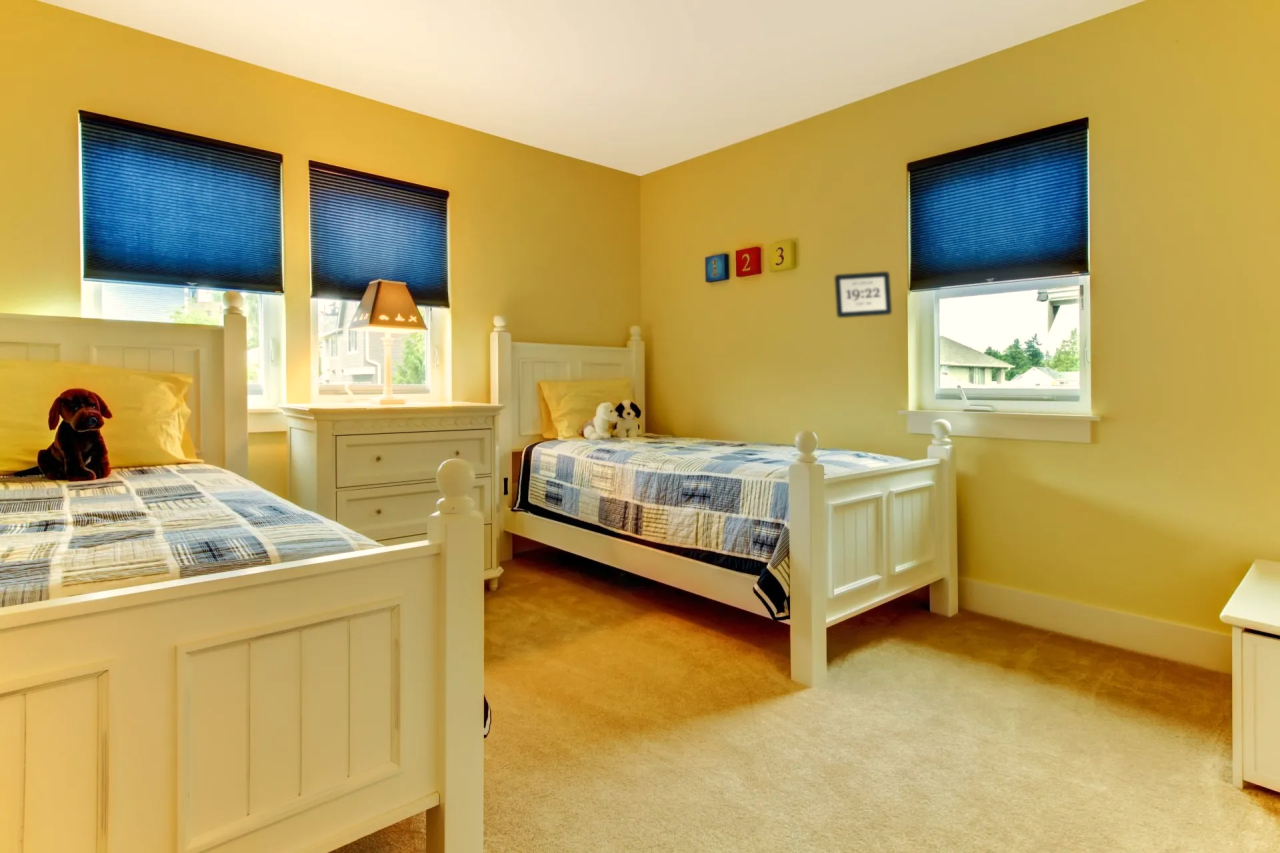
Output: 19h22
